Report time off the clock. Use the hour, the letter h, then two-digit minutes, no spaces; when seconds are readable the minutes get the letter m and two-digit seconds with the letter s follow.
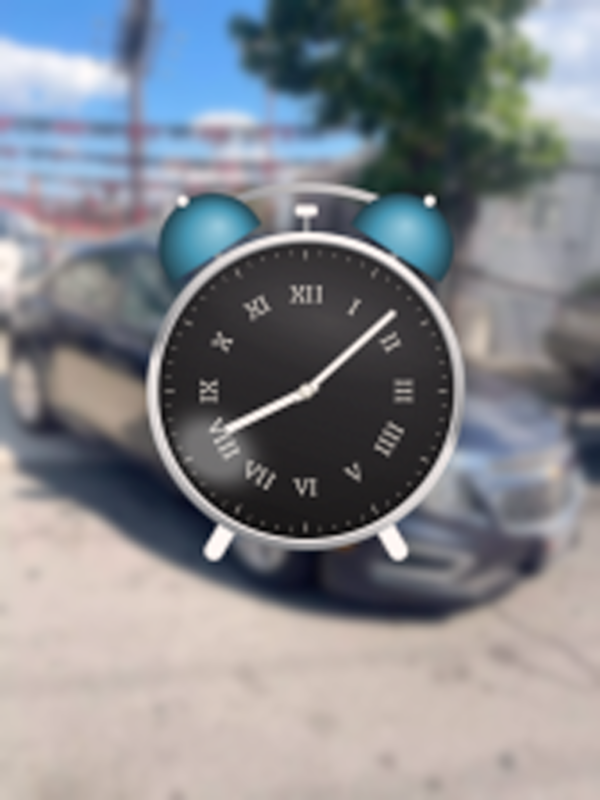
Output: 8h08
